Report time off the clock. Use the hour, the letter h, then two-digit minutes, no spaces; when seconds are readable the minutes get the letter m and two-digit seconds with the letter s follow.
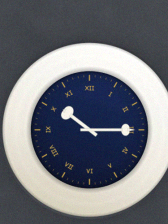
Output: 10h15
